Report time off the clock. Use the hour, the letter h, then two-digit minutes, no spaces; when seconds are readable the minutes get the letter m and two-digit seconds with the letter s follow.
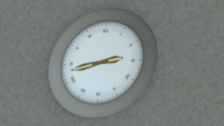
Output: 2h43
